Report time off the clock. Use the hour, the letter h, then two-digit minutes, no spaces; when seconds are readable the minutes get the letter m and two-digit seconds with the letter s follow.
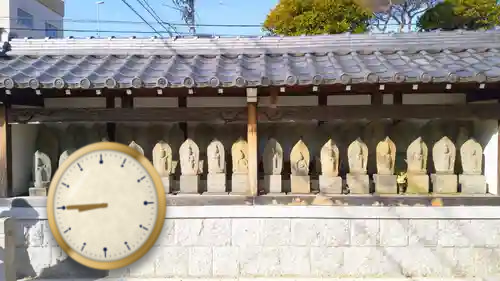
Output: 8h45
